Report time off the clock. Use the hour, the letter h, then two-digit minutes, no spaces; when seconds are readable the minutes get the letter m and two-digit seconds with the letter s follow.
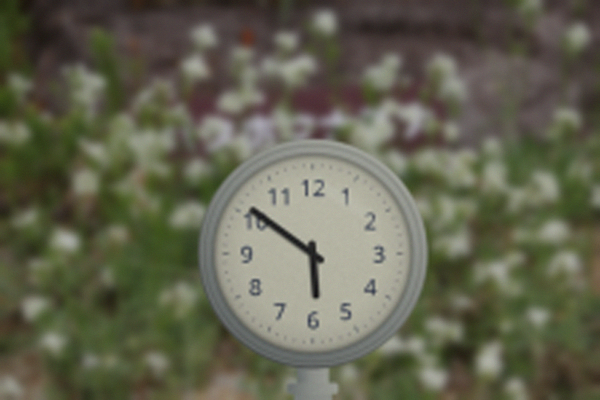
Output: 5h51
